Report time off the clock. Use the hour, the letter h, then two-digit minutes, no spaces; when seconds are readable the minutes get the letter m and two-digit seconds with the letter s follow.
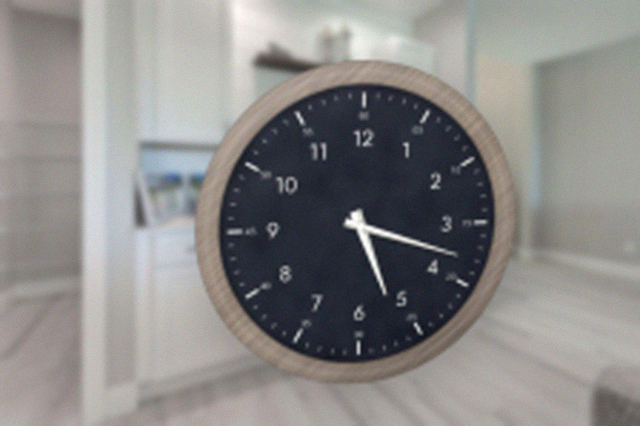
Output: 5h18
